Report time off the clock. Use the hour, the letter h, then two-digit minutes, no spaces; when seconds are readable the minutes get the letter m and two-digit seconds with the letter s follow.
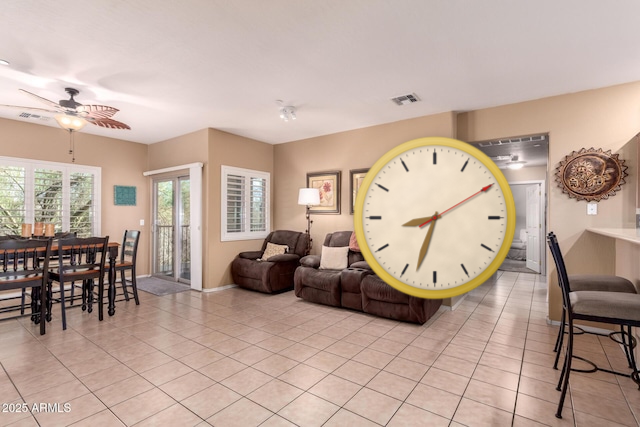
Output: 8h33m10s
